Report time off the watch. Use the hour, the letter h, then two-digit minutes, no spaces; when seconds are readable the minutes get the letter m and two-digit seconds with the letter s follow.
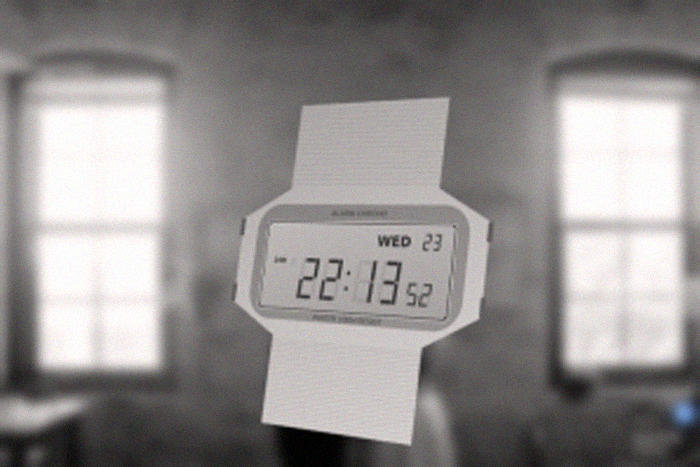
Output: 22h13m52s
